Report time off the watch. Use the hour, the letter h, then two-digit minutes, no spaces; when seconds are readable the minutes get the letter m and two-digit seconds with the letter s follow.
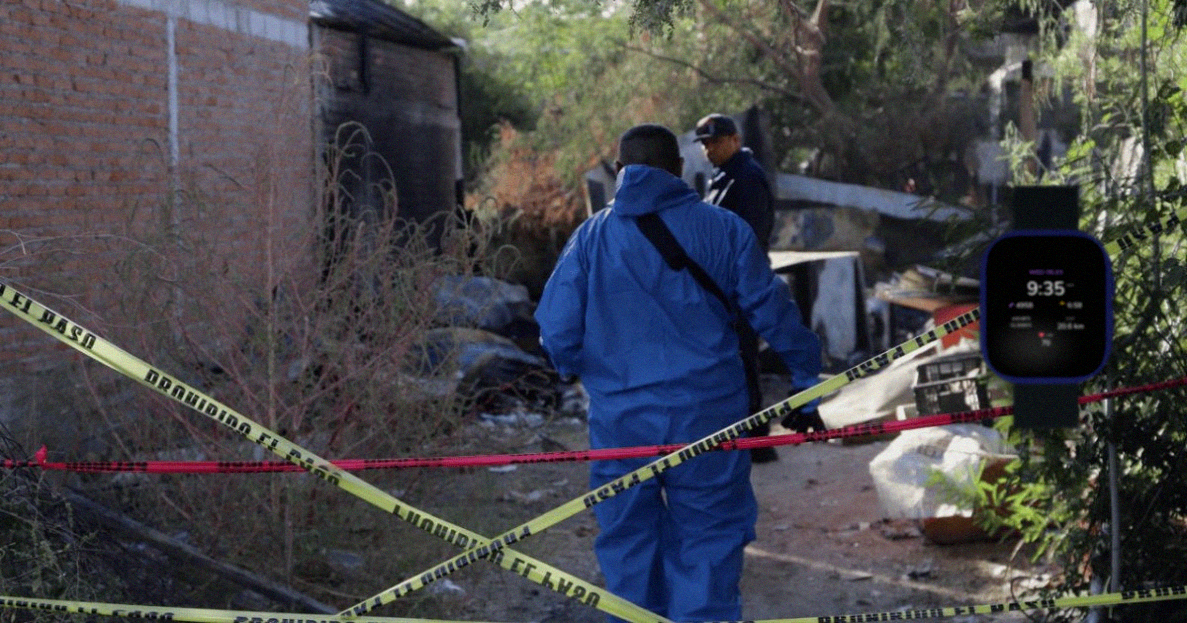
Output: 9h35
